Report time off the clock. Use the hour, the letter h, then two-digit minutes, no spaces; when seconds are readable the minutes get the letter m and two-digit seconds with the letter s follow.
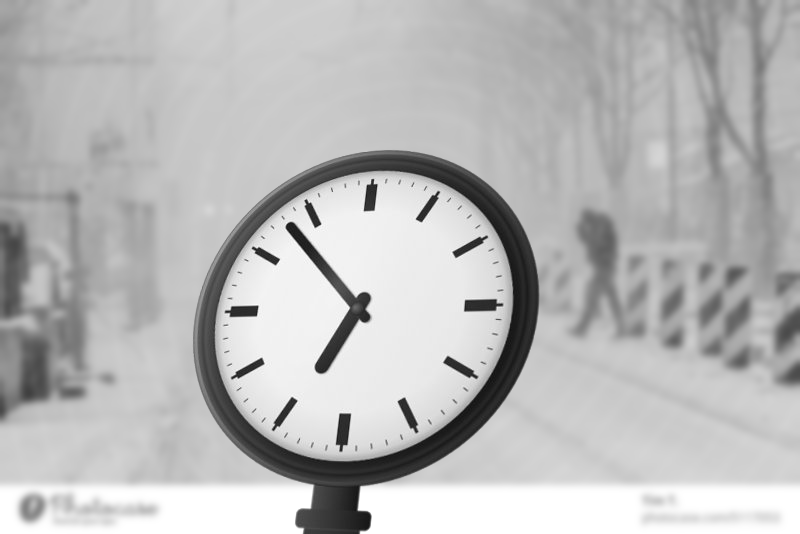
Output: 6h53
